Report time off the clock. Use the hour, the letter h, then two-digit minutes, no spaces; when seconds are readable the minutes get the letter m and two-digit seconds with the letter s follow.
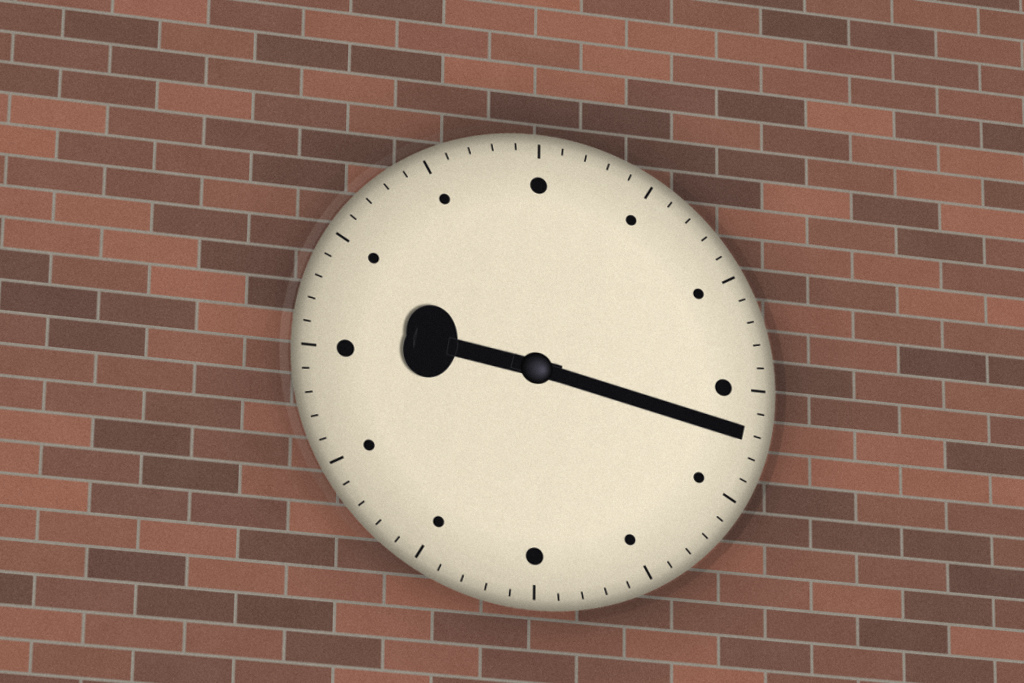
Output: 9h17
